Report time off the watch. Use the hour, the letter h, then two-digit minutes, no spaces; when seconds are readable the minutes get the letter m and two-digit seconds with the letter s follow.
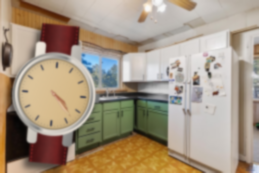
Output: 4h23
